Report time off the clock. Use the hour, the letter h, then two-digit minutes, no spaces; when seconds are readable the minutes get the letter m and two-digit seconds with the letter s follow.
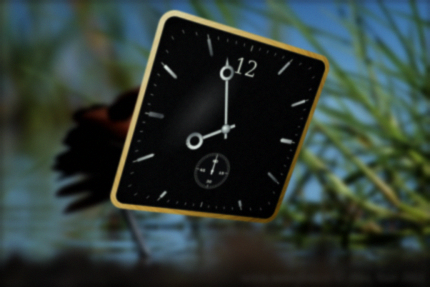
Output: 7h57
